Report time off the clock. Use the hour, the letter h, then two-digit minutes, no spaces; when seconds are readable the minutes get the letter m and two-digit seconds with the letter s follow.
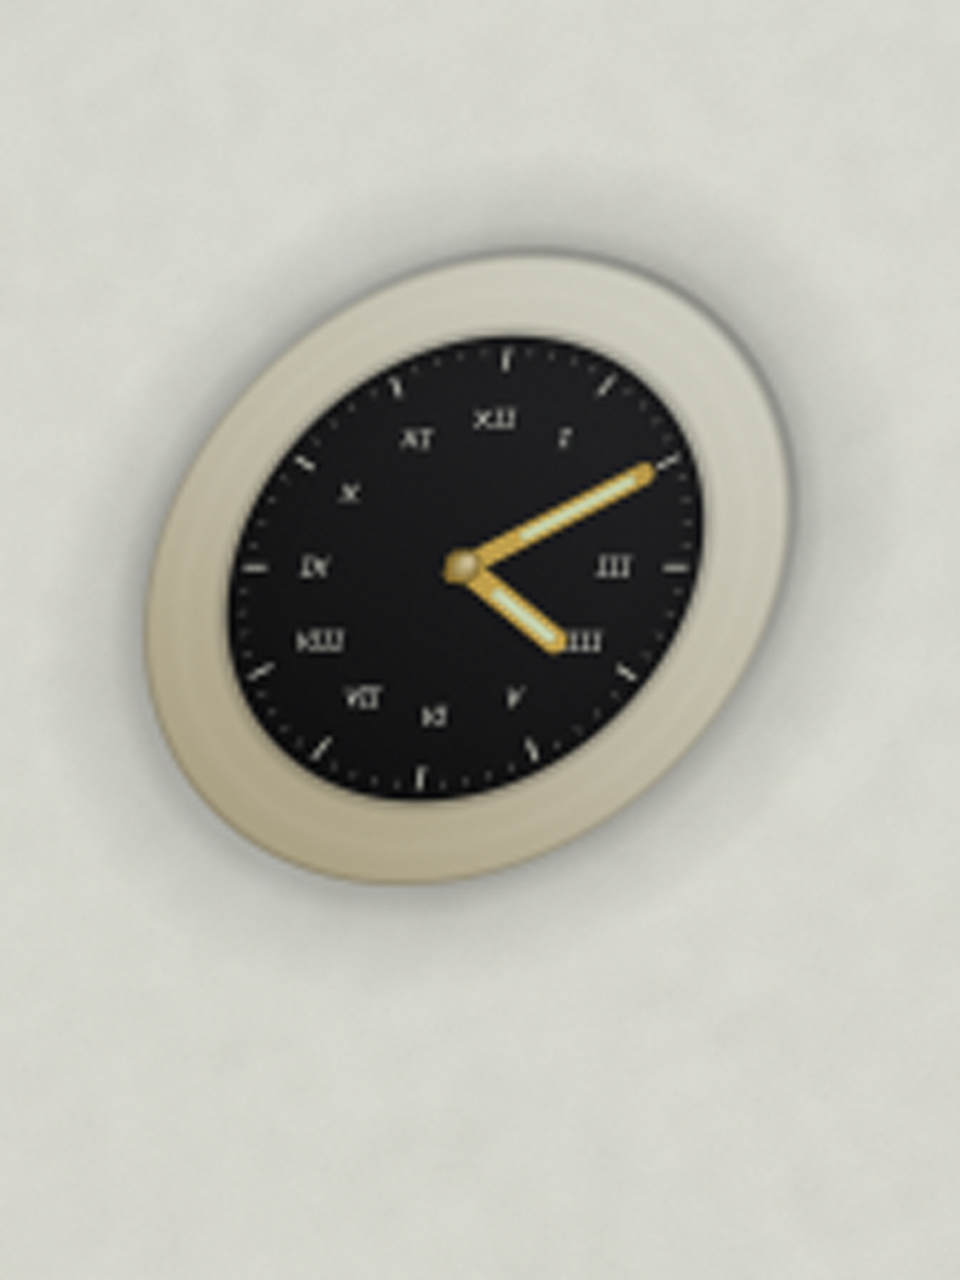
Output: 4h10
